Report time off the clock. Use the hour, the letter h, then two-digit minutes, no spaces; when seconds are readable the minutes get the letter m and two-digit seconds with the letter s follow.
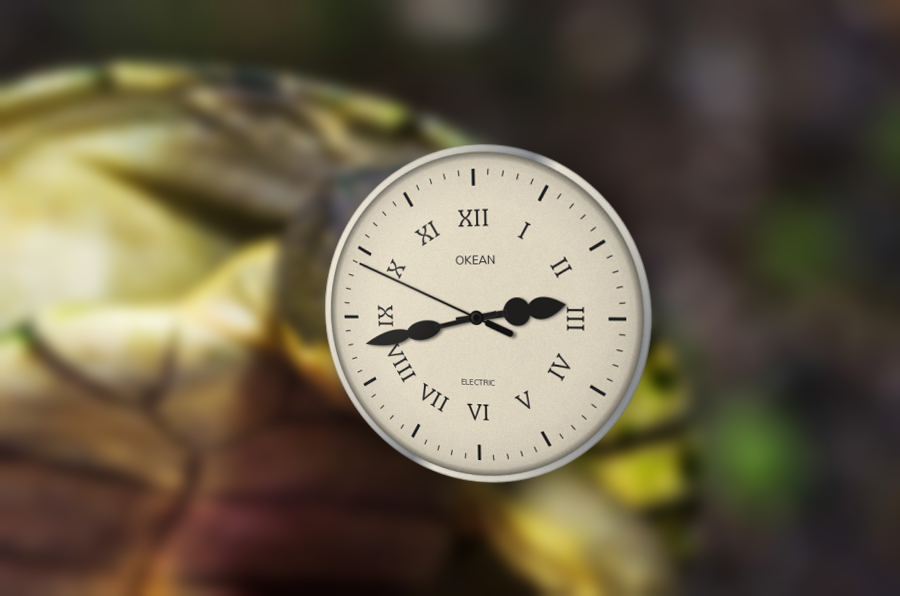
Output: 2h42m49s
